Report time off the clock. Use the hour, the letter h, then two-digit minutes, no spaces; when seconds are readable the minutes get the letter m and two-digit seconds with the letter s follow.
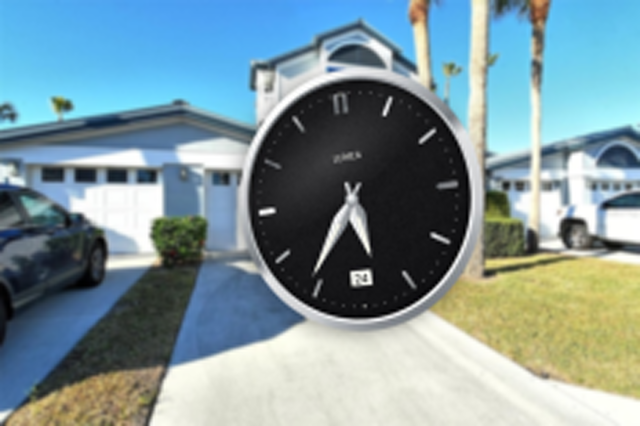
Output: 5h36
